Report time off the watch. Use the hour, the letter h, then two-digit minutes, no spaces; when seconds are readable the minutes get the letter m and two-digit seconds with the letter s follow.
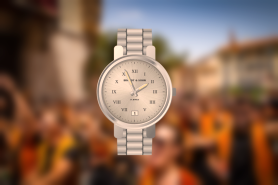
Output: 1h56
